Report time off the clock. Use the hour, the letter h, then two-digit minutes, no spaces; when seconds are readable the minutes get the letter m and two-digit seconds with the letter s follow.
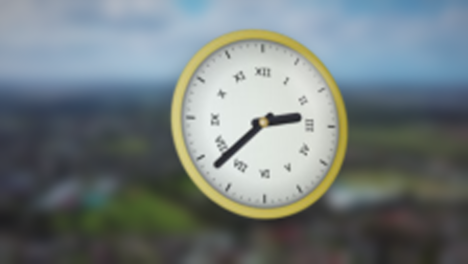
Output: 2h38
